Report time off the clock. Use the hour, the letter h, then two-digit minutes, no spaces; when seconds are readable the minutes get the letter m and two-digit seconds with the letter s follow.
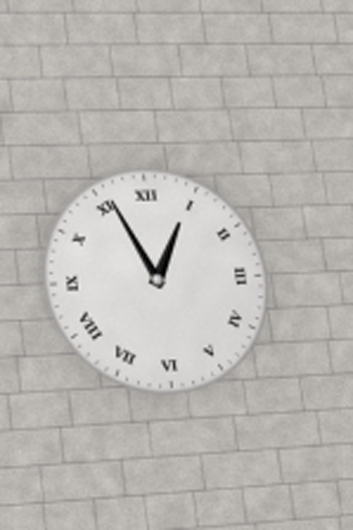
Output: 12h56
